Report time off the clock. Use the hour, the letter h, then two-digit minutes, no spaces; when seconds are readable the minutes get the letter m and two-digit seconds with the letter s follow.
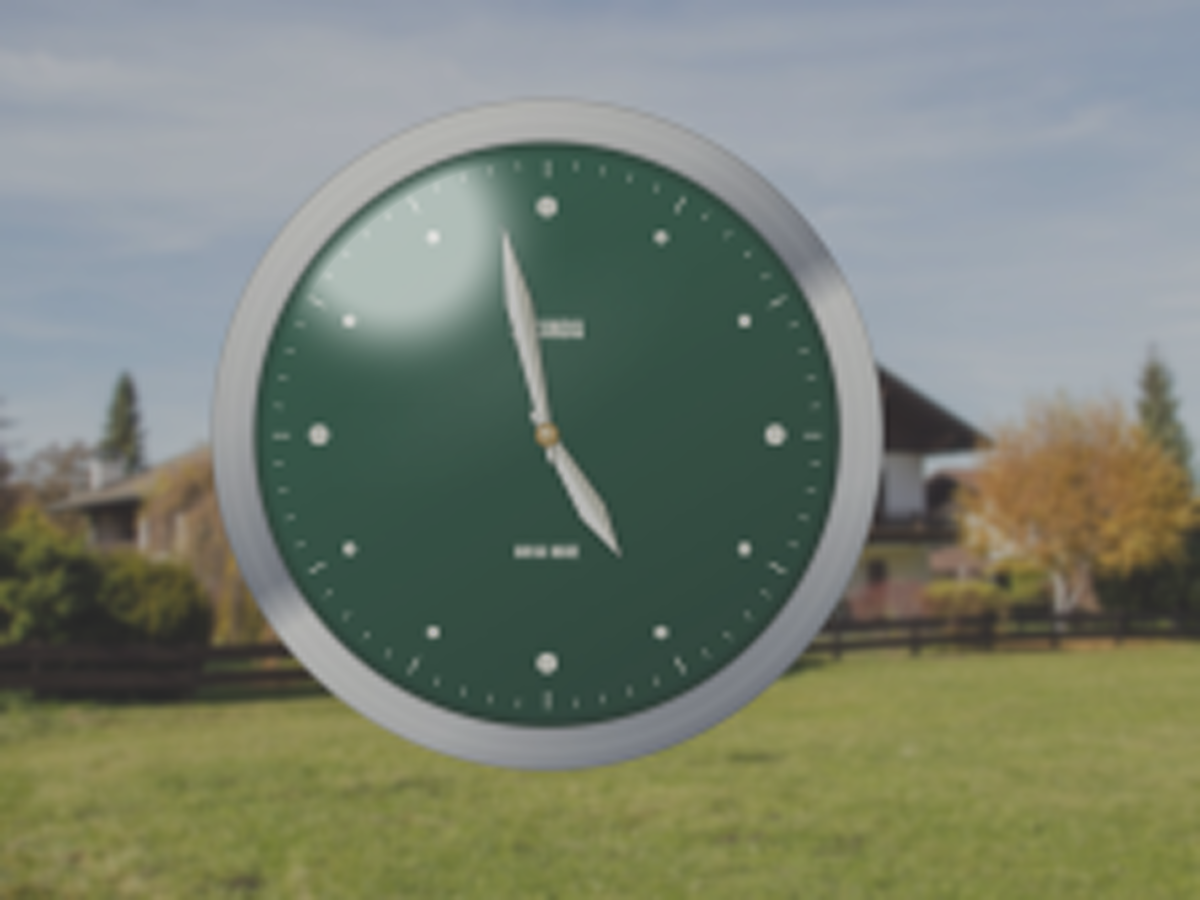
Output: 4h58
